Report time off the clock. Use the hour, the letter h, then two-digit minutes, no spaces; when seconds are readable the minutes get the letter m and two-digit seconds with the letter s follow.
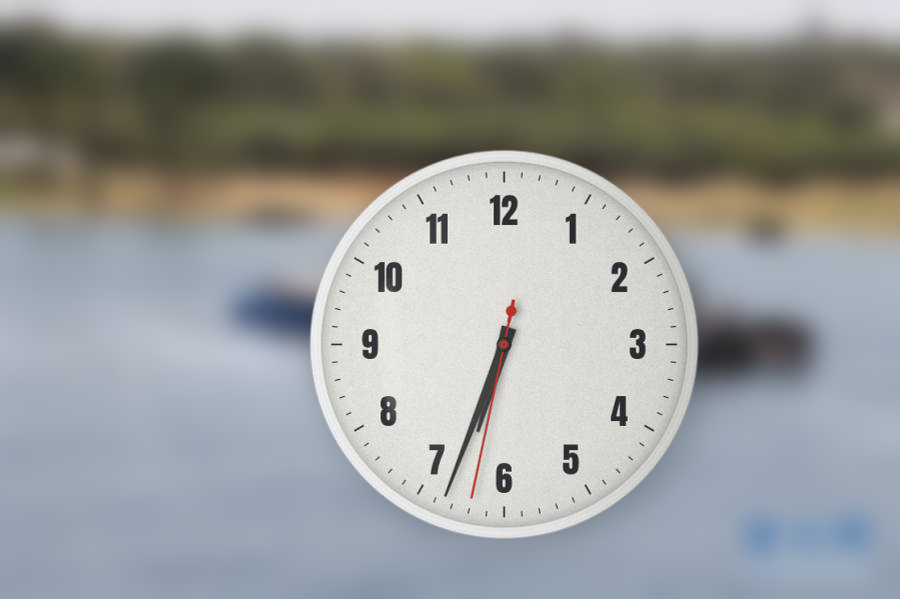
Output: 6h33m32s
